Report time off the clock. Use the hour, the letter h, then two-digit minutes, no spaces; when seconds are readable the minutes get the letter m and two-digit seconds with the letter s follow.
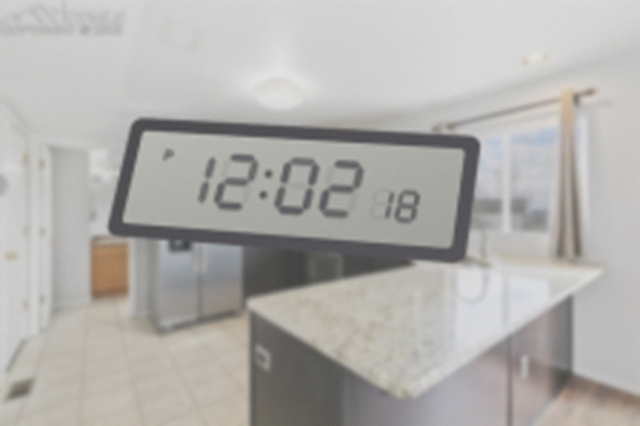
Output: 12h02m18s
